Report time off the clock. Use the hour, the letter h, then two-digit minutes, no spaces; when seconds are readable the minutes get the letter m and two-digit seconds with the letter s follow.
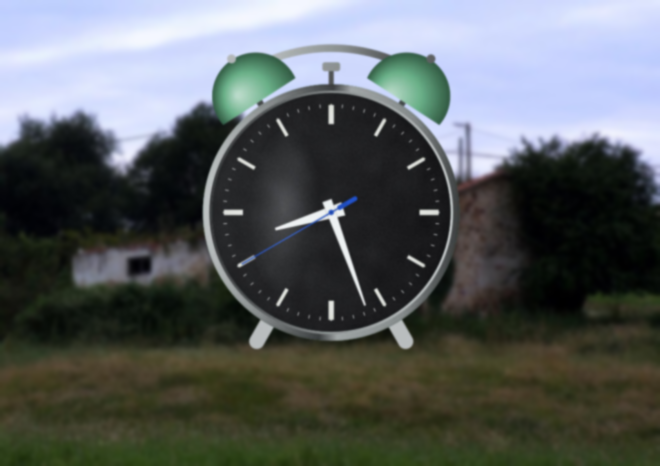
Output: 8h26m40s
